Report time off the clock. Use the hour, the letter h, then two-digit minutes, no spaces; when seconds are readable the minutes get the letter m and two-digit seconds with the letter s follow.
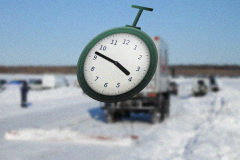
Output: 3h47
